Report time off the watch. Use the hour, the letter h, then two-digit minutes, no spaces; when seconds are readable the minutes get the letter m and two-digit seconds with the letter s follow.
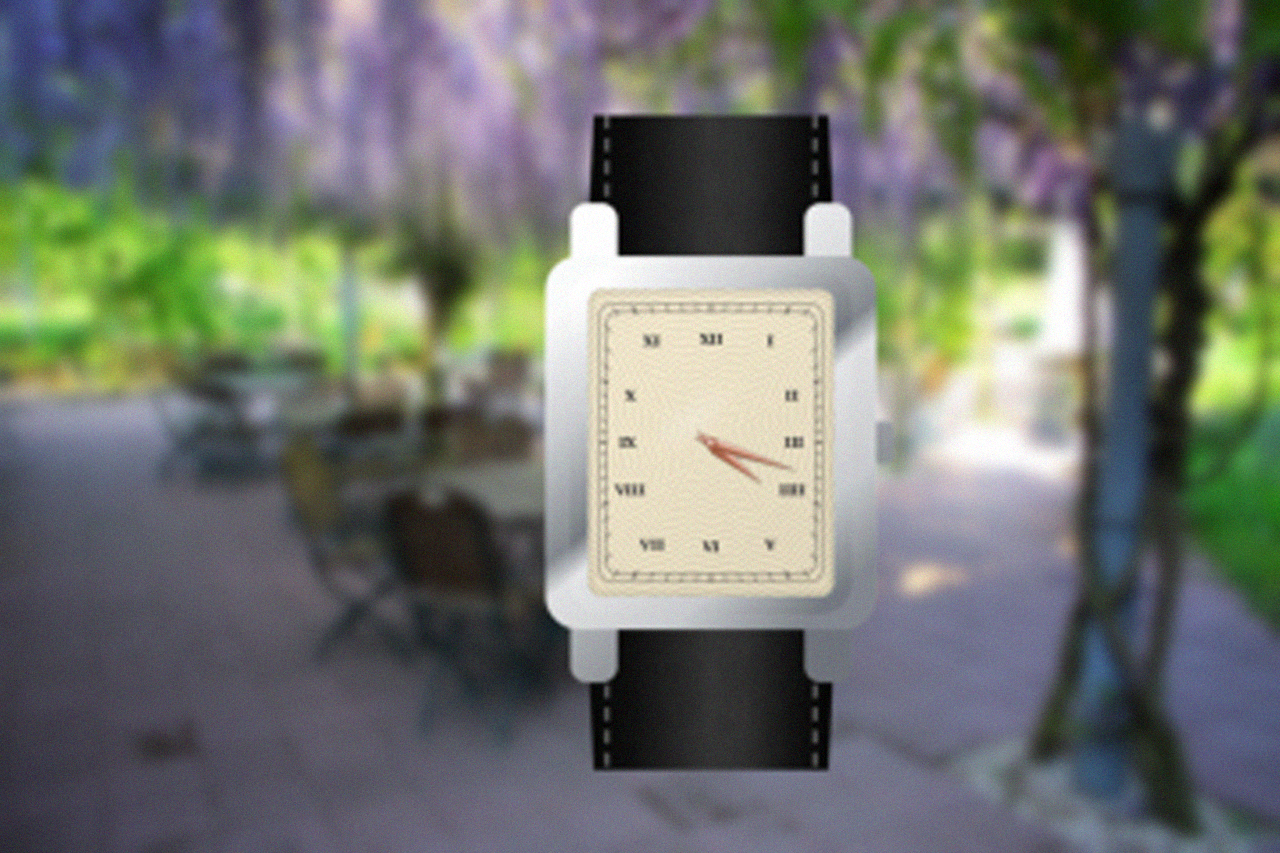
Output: 4h18
